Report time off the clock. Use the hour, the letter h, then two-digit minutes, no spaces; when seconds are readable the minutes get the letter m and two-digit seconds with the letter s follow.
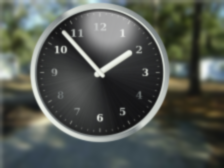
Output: 1h53
